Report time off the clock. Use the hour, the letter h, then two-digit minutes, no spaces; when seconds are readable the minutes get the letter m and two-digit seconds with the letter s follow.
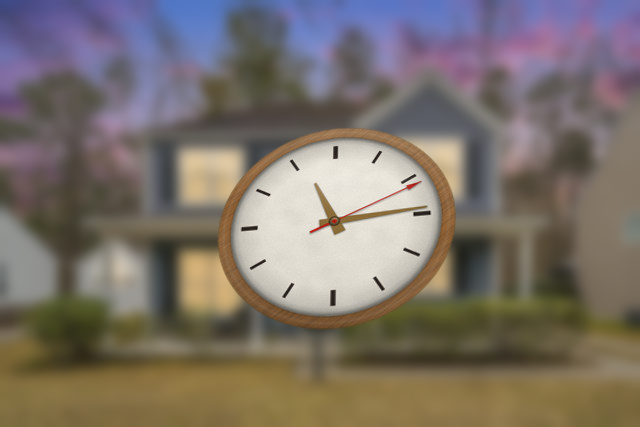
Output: 11h14m11s
